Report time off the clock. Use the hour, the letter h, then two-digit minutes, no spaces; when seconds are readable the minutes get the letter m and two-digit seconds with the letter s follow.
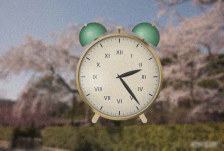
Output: 2h24
